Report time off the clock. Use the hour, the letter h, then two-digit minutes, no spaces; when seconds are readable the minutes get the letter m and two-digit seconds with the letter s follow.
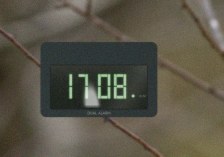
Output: 17h08
